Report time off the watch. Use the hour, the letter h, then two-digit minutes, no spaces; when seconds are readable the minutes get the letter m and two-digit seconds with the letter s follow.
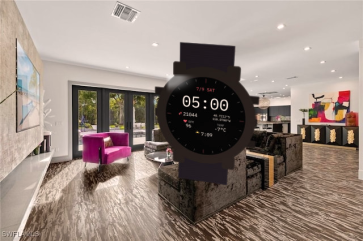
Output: 5h00
